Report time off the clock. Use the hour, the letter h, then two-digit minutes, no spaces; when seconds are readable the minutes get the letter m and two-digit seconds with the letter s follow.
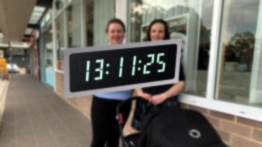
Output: 13h11m25s
